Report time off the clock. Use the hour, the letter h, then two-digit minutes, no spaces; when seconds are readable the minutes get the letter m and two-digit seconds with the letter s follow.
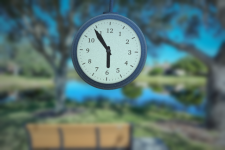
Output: 5h54
